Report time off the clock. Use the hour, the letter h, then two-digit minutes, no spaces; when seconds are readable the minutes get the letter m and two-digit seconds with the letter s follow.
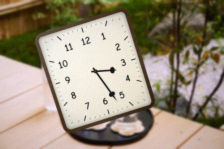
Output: 3h27
